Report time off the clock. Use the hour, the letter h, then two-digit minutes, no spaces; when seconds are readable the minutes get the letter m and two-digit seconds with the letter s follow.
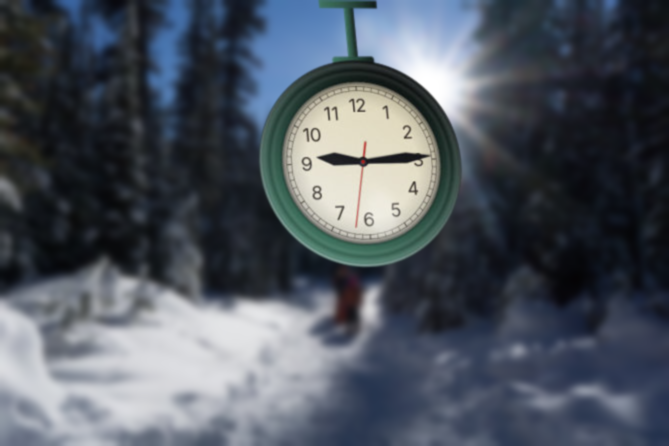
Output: 9h14m32s
